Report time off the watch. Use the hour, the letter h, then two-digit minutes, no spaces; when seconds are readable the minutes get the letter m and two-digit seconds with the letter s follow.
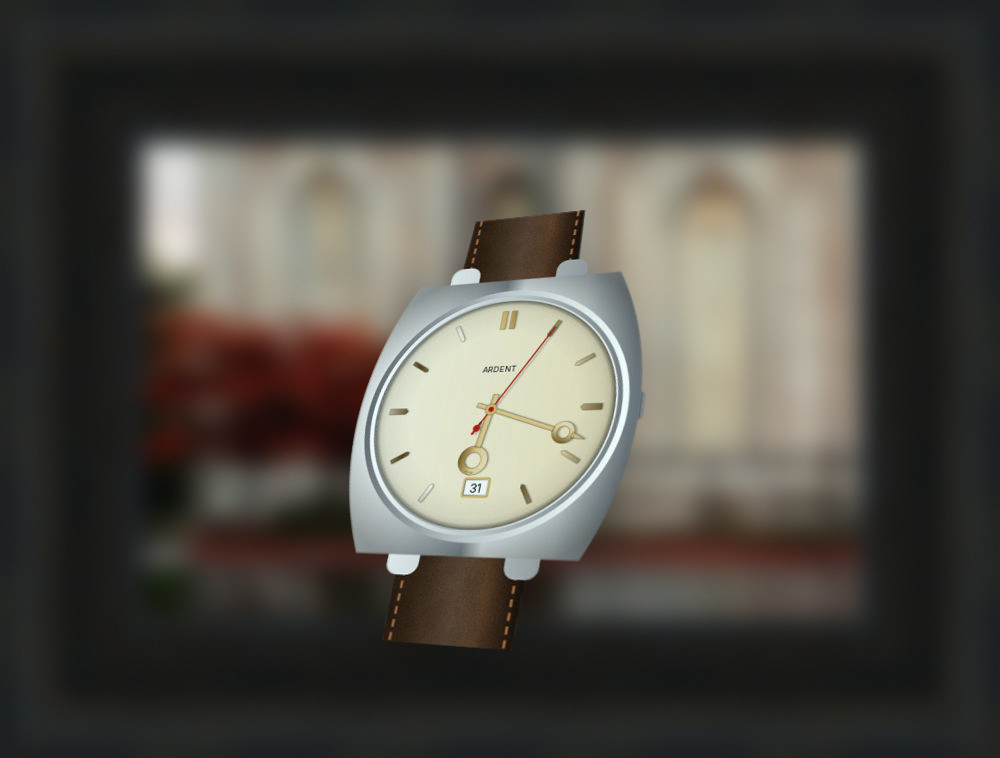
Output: 6h18m05s
